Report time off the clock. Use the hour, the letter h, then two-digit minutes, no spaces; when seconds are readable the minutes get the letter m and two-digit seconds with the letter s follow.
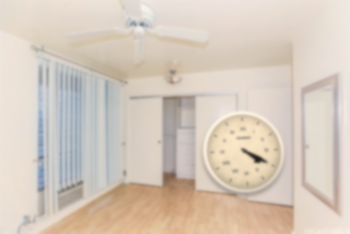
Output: 4h20
